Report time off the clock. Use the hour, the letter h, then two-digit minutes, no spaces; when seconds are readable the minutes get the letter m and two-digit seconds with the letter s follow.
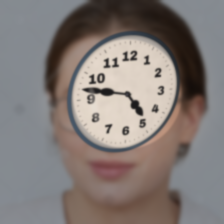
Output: 4h47
